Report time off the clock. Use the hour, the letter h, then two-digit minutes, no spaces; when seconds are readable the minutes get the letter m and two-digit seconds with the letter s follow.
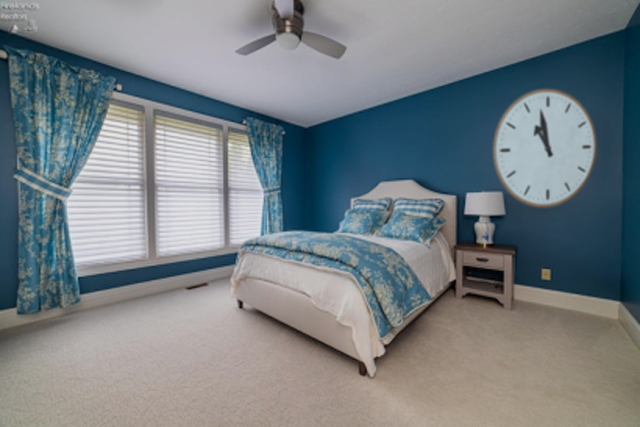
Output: 10h58
